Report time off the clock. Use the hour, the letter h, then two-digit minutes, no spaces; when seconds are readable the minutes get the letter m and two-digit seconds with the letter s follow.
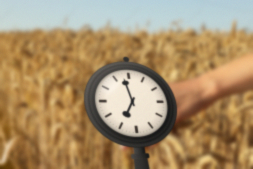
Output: 6h58
